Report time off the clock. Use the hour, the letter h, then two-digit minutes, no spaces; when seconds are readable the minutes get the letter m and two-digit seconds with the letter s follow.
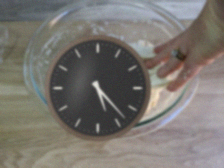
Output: 5h23
